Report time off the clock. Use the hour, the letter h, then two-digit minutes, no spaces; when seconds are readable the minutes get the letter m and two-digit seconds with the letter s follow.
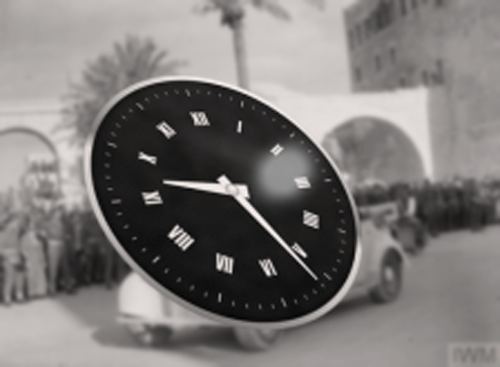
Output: 9h26
